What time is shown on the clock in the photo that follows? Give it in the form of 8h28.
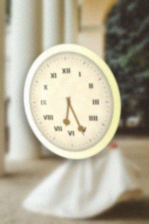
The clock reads 6h26
